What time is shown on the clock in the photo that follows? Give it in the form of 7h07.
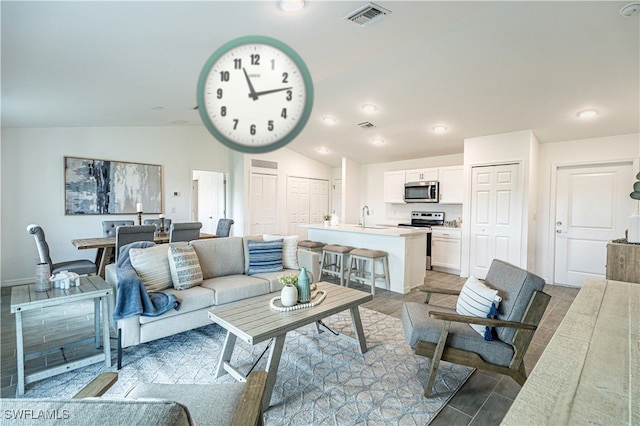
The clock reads 11h13
